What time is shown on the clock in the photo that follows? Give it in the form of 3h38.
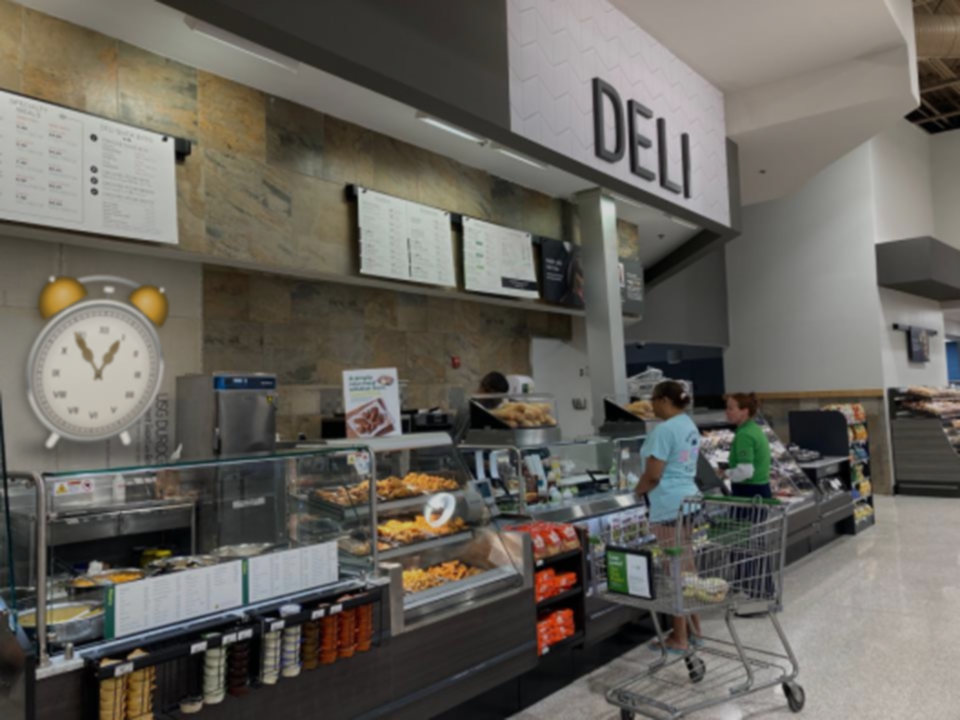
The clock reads 12h54
